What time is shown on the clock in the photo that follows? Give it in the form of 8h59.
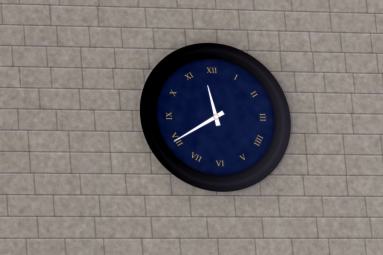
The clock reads 11h40
